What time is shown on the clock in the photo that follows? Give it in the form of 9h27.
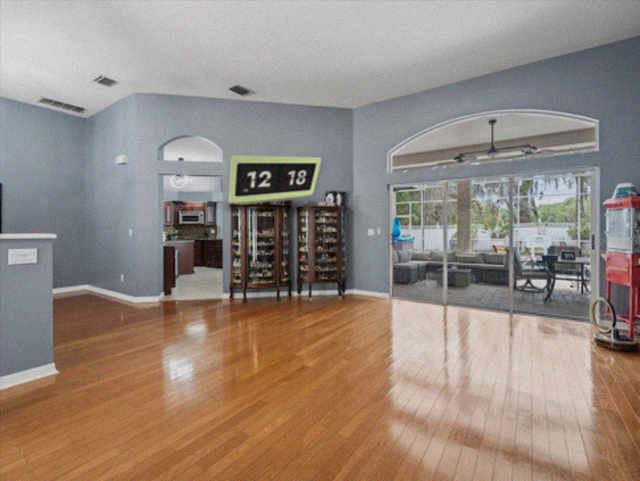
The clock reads 12h18
